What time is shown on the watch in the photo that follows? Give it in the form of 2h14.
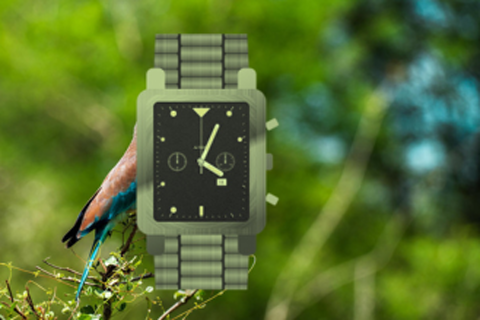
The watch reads 4h04
